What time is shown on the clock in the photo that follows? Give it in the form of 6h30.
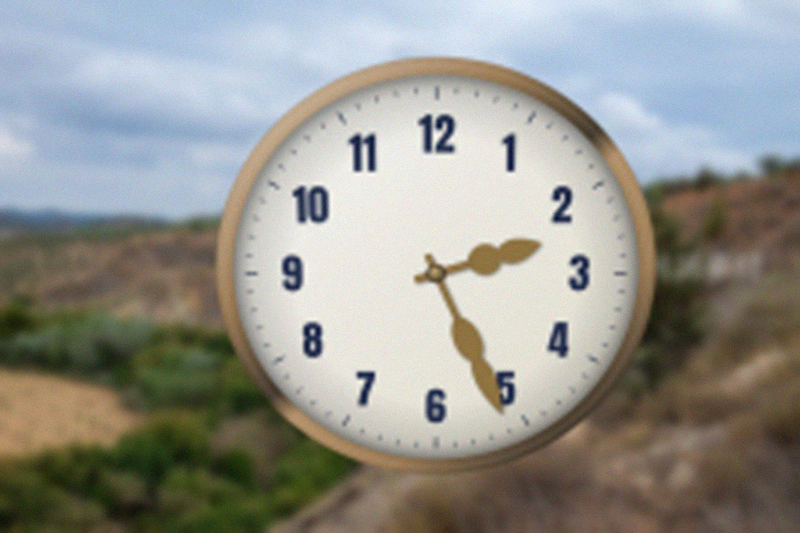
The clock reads 2h26
